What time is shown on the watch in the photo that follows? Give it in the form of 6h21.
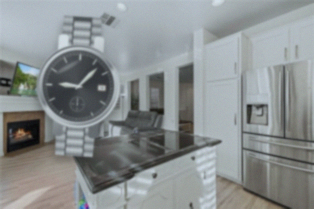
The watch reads 9h07
